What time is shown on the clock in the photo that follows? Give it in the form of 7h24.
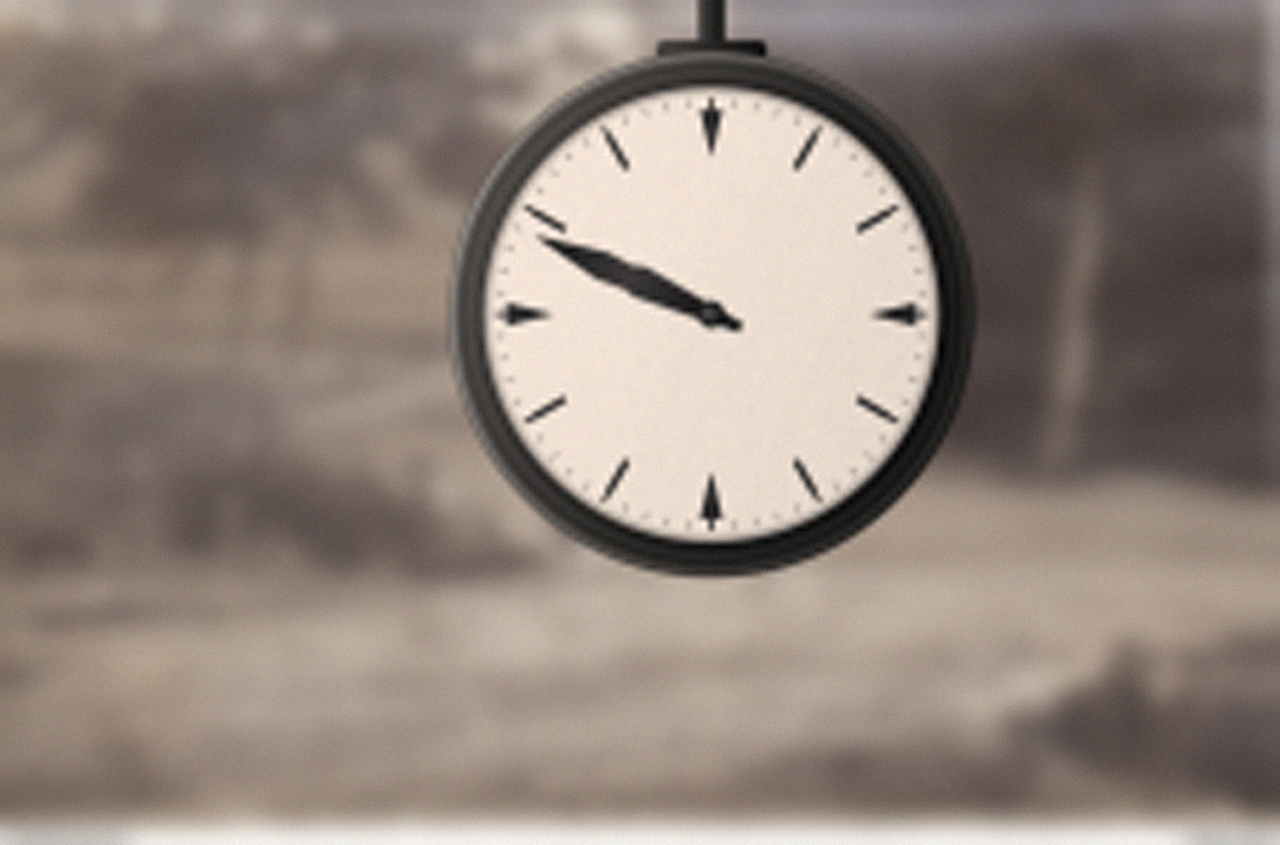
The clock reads 9h49
